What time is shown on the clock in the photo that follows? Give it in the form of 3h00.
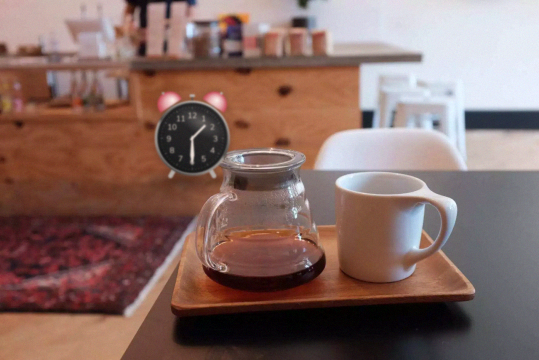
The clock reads 1h30
